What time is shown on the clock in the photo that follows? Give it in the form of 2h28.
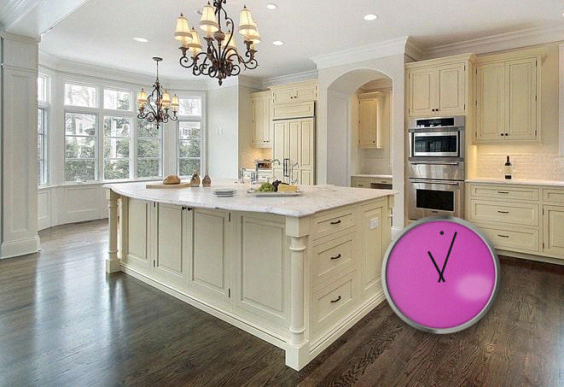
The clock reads 11h03
